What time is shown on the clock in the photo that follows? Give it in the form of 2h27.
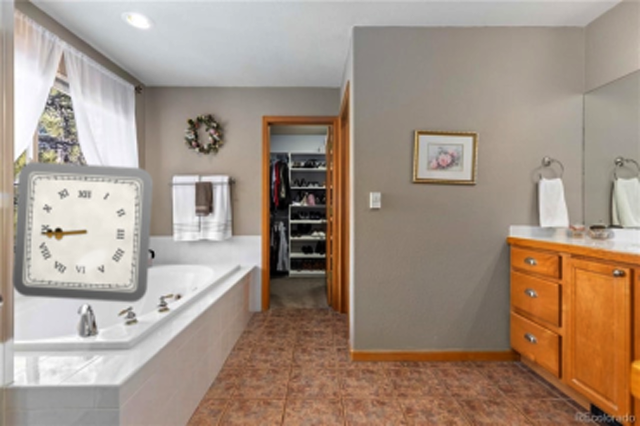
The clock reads 8h44
